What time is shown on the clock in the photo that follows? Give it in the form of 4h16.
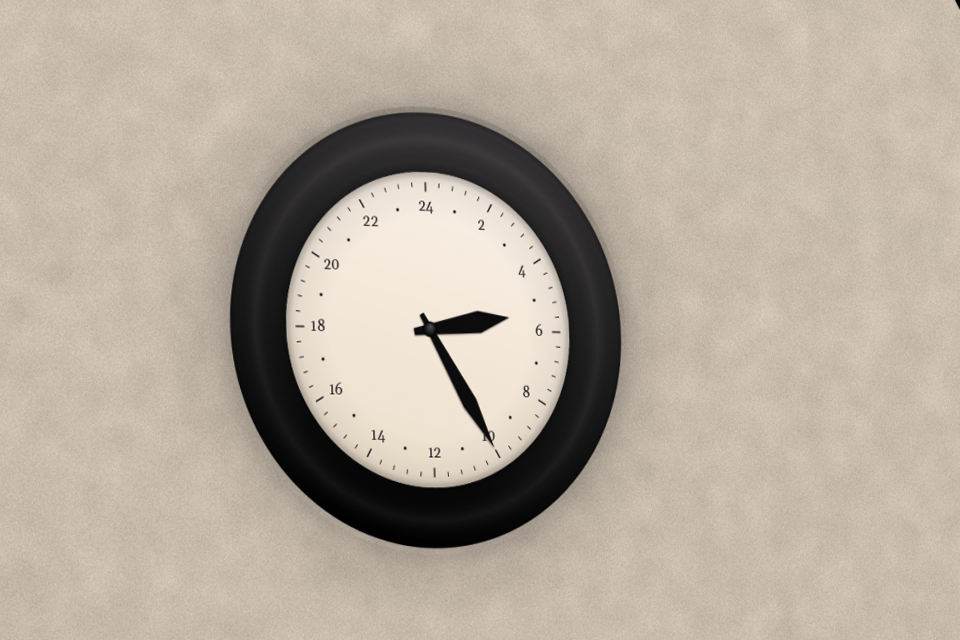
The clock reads 5h25
